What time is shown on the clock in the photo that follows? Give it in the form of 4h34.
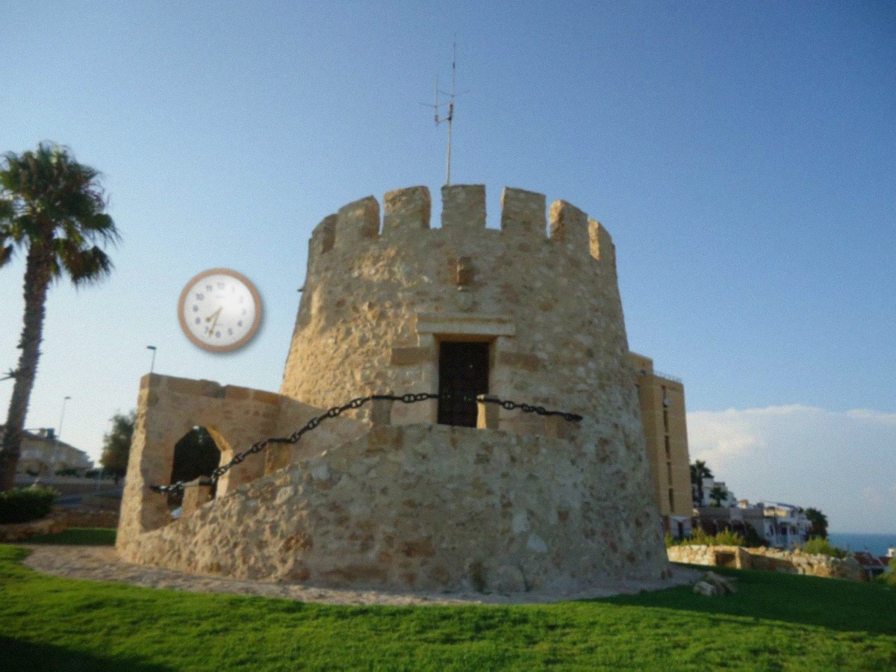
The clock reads 7h33
